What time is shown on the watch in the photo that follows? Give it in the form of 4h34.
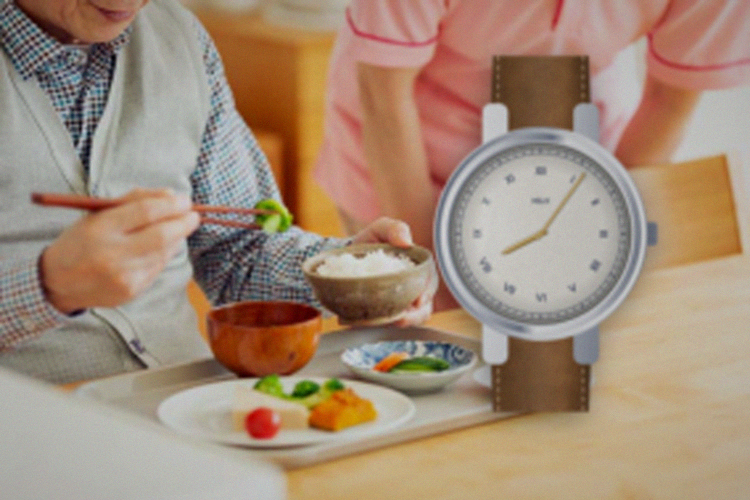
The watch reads 8h06
